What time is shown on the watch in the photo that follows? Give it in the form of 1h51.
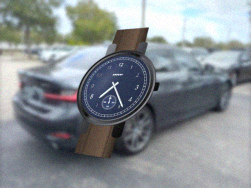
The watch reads 7h24
